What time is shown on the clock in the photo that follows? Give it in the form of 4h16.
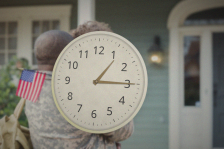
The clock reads 1h15
